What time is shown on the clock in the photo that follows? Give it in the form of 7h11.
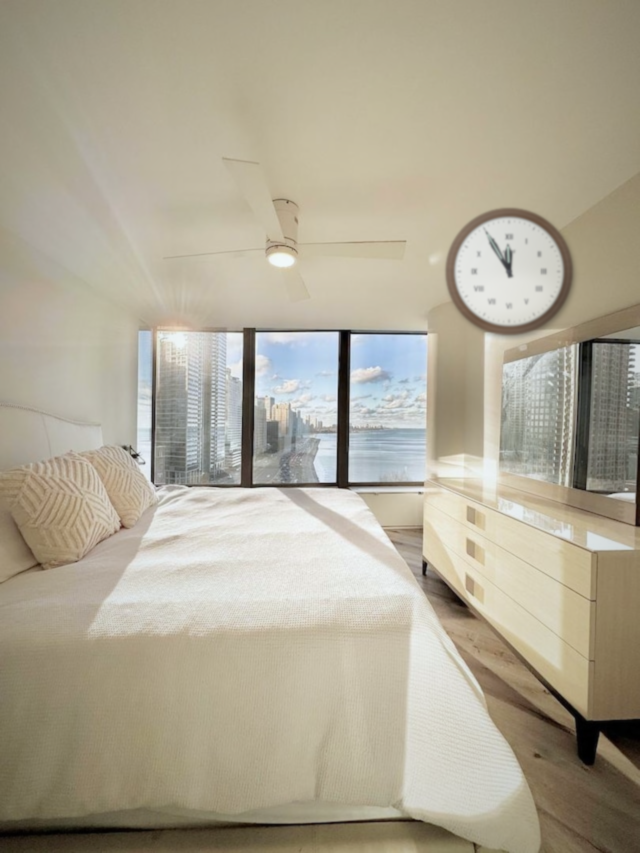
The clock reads 11h55
